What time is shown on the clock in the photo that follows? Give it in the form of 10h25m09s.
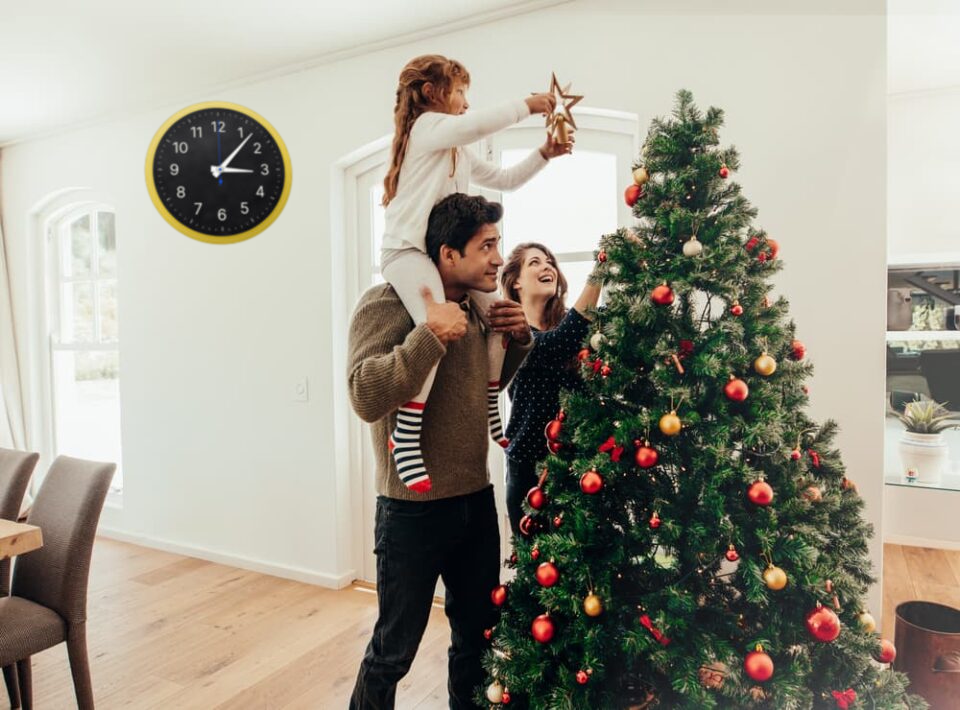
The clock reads 3h07m00s
